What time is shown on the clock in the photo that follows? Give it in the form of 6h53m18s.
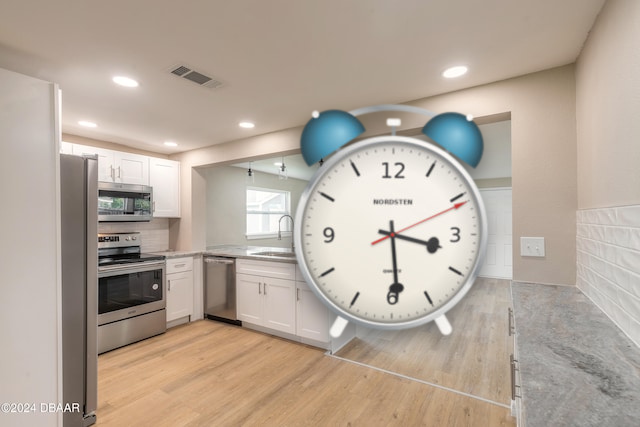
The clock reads 3h29m11s
